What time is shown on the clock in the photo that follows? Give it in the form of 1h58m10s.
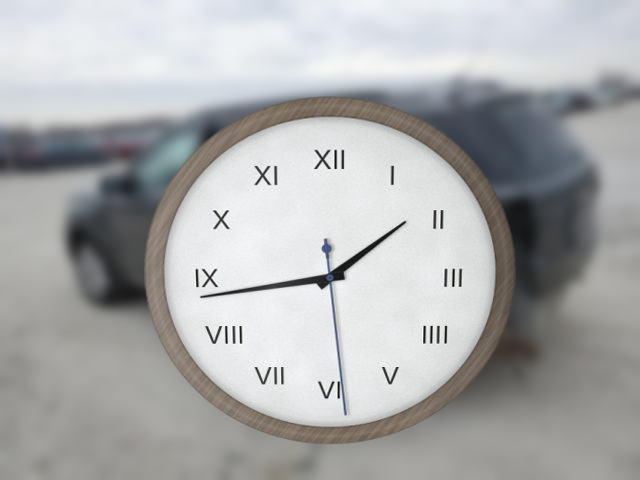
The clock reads 1h43m29s
